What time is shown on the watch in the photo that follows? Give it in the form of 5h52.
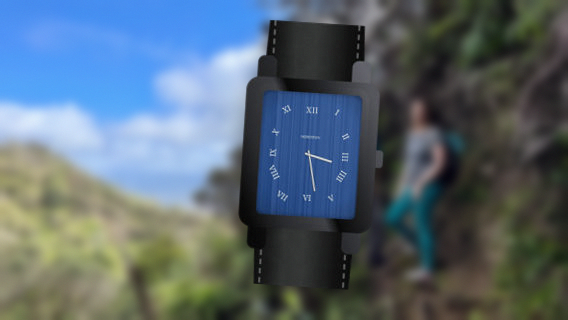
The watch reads 3h28
